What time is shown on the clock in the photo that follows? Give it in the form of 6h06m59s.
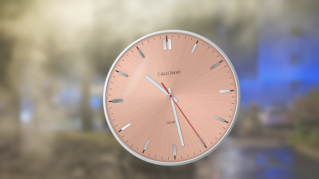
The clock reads 10h28m25s
